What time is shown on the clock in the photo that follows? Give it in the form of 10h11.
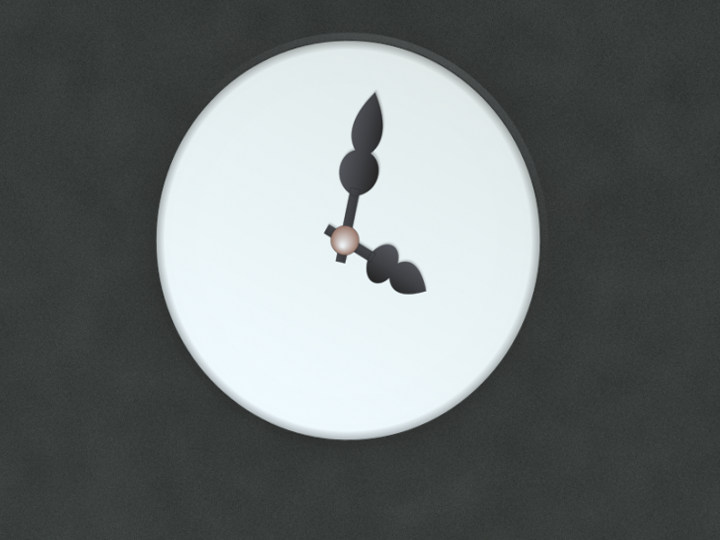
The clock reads 4h02
